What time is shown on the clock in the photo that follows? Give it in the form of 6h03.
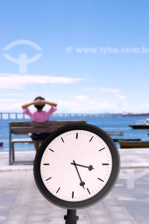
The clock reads 3h26
